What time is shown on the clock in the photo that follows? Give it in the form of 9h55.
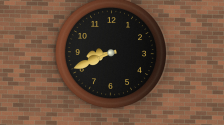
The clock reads 8h41
